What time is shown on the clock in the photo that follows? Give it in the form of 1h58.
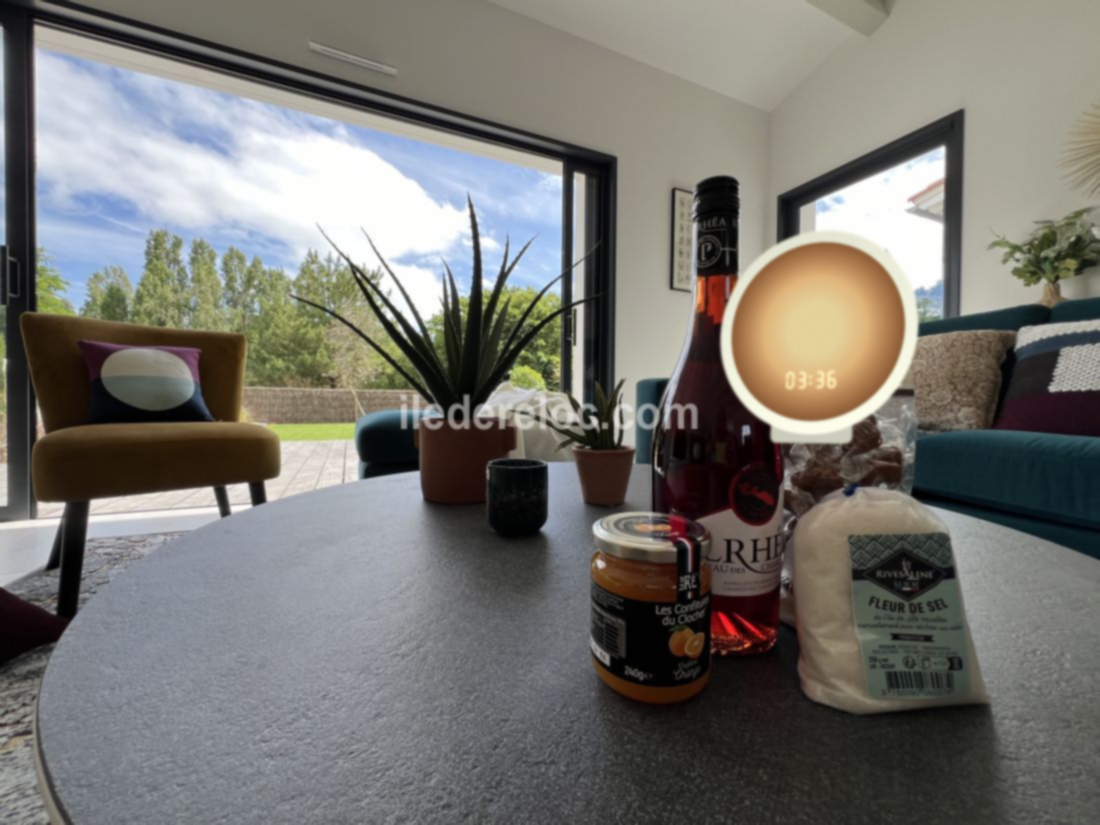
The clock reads 3h36
